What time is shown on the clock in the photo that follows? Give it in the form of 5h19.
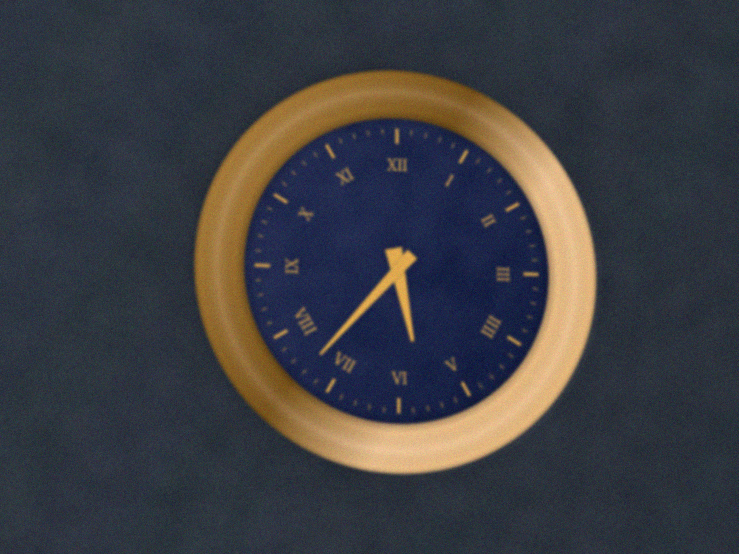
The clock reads 5h37
